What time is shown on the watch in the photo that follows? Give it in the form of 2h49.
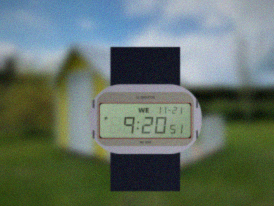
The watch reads 9h20
